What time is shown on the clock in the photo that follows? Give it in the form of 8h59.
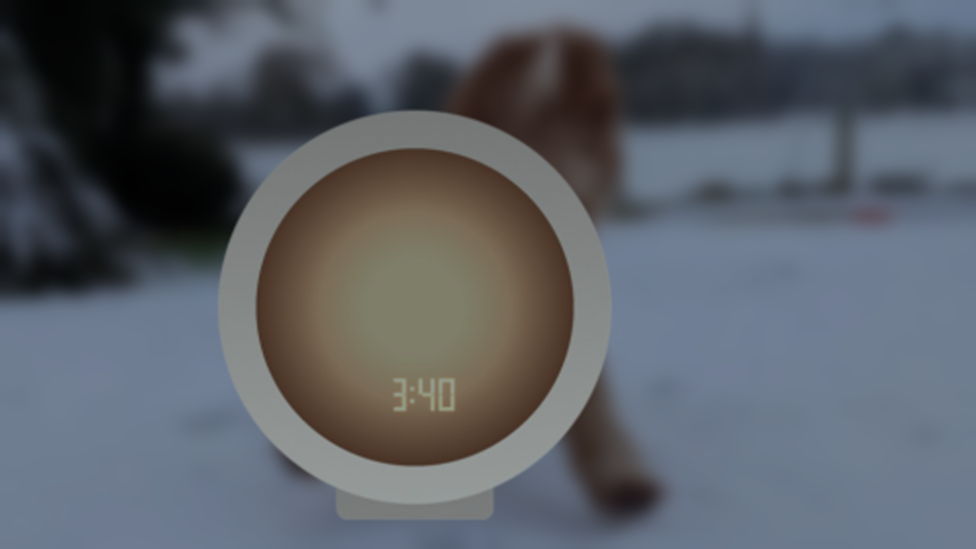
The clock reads 3h40
